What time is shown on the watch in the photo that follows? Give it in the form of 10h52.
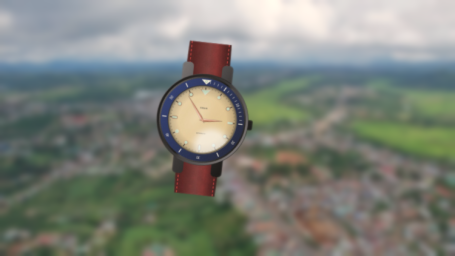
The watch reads 2h54
